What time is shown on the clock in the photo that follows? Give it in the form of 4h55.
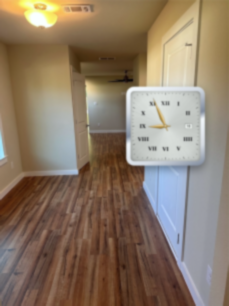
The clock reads 8h56
